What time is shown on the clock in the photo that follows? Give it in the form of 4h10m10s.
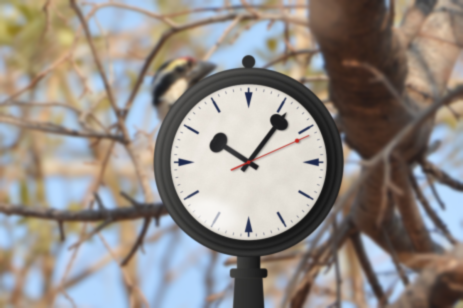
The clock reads 10h06m11s
